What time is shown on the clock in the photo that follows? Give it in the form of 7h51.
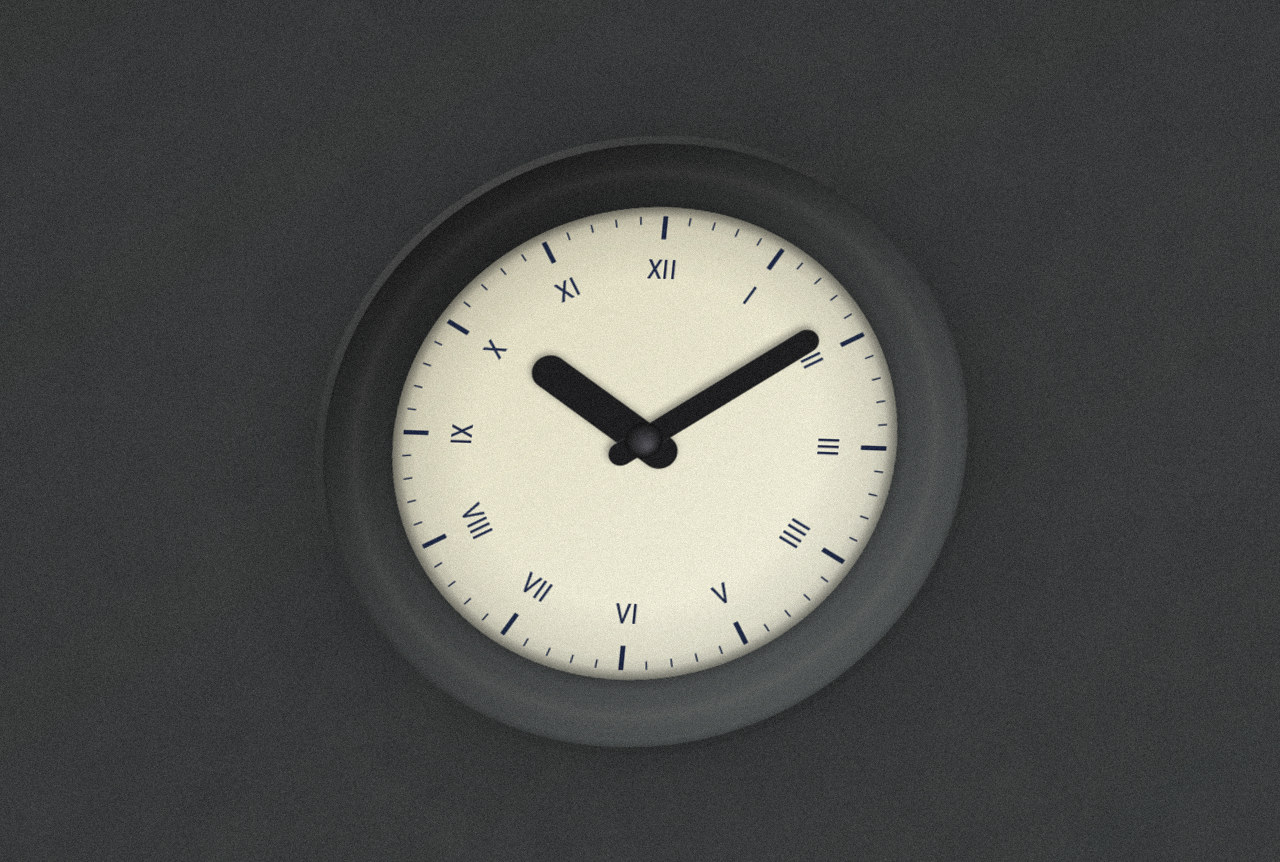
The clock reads 10h09
